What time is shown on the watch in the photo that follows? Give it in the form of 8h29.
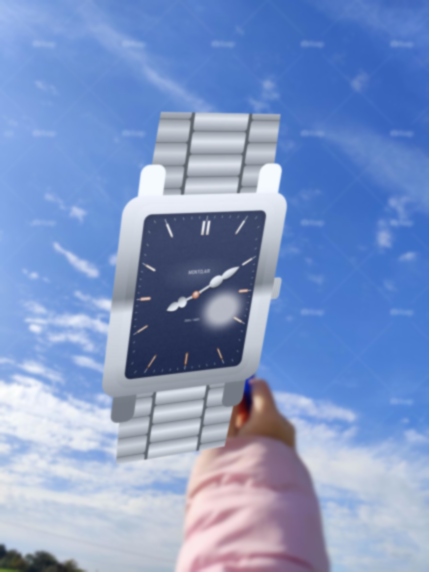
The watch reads 8h10
